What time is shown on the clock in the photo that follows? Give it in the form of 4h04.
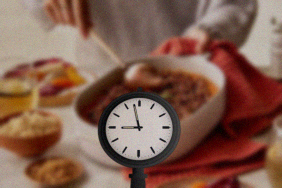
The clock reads 8h58
